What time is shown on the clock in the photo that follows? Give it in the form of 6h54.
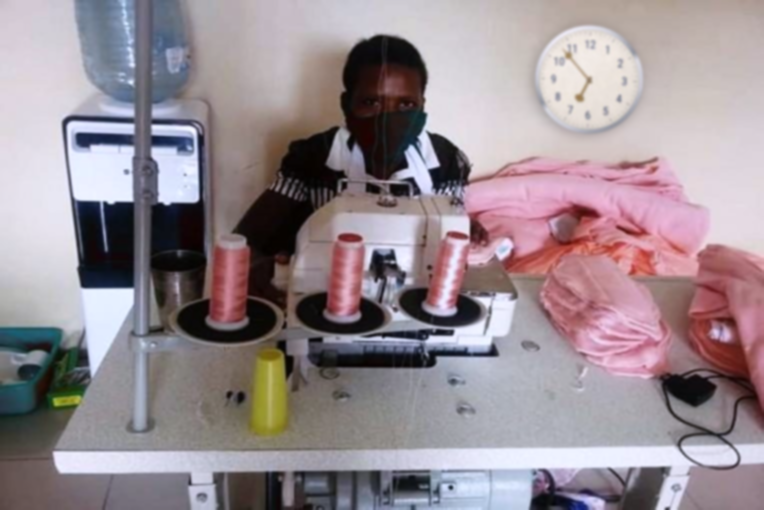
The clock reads 6h53
